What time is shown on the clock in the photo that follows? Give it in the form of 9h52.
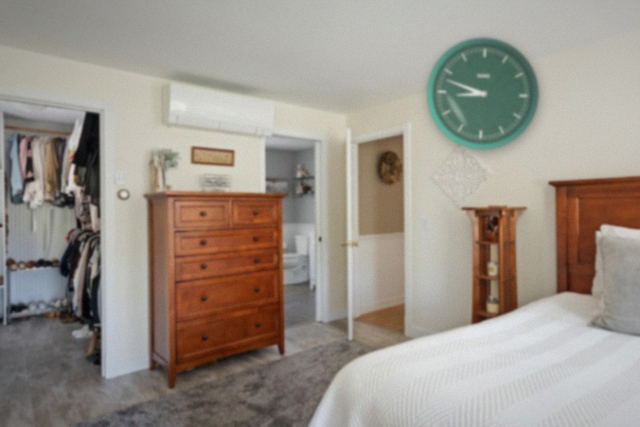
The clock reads 8h48
